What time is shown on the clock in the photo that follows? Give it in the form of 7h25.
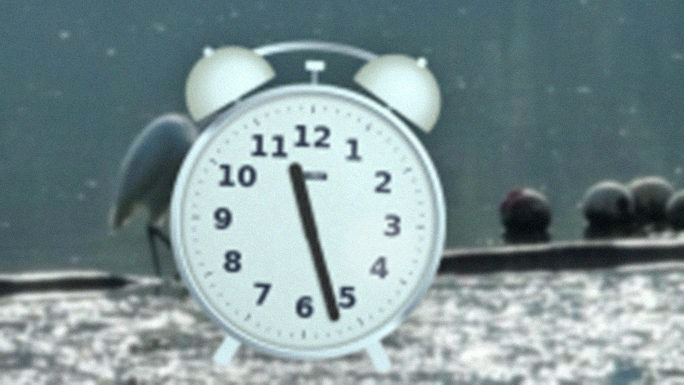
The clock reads 11h27
